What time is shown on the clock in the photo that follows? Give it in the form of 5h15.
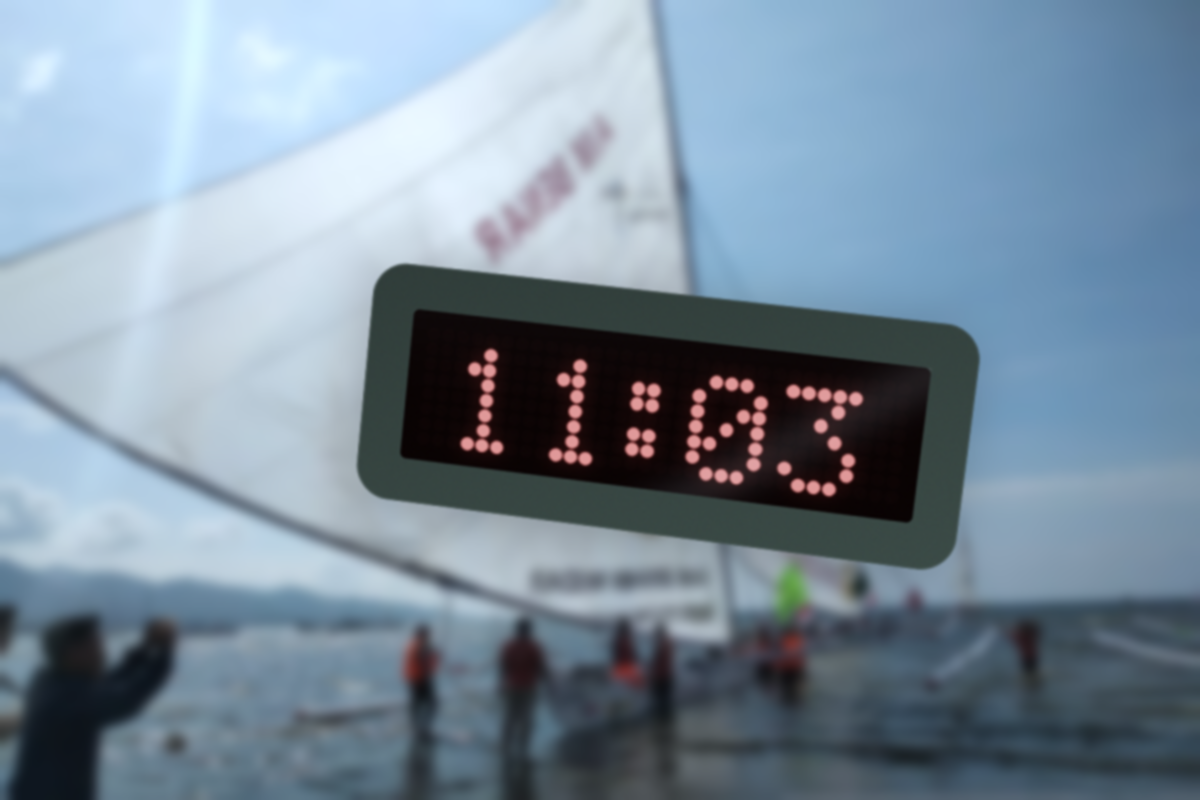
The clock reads 11h03
